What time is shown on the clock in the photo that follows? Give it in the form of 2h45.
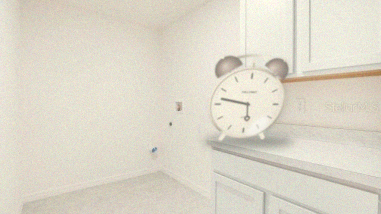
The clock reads 5h47
